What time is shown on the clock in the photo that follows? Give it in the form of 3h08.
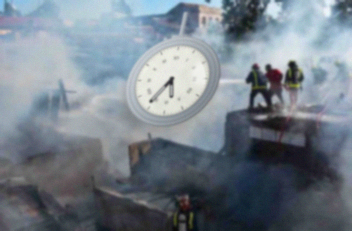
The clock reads 5h36
